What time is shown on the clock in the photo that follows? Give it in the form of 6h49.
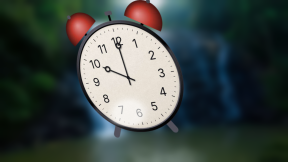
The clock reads 10h00
